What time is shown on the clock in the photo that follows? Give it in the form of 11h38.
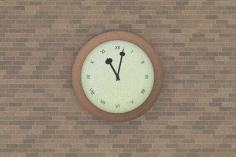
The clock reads 11h02
